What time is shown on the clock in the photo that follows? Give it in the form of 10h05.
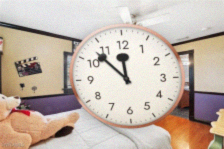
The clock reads 11h53
